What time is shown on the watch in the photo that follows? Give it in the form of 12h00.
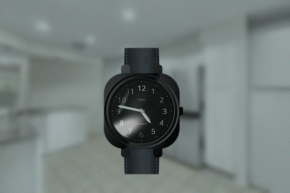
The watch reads 4h47
